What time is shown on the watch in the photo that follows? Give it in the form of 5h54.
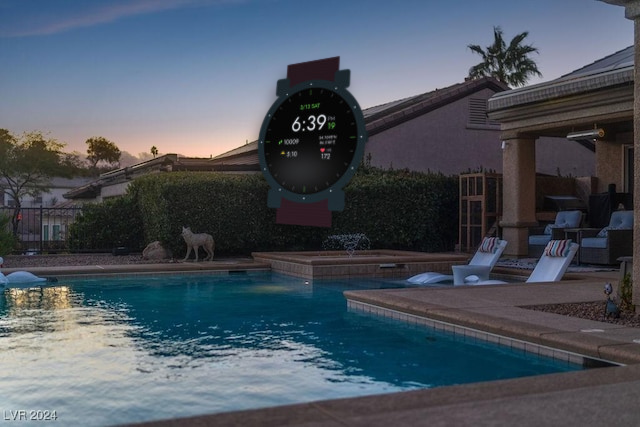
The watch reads 6h39
